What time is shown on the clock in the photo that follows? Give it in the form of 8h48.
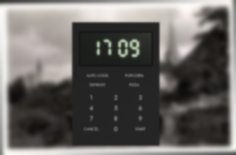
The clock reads 17h09
